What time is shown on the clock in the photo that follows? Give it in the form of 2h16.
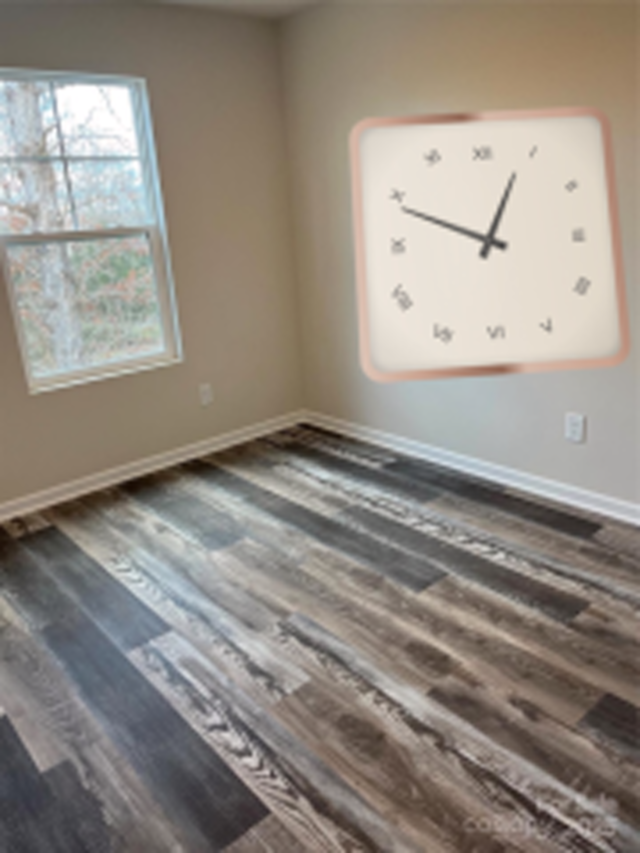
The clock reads 12h49
